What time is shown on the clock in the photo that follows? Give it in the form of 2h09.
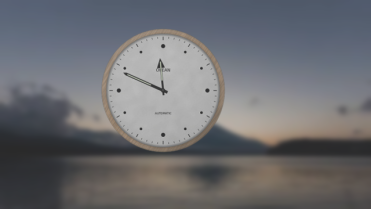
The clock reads 11h49
